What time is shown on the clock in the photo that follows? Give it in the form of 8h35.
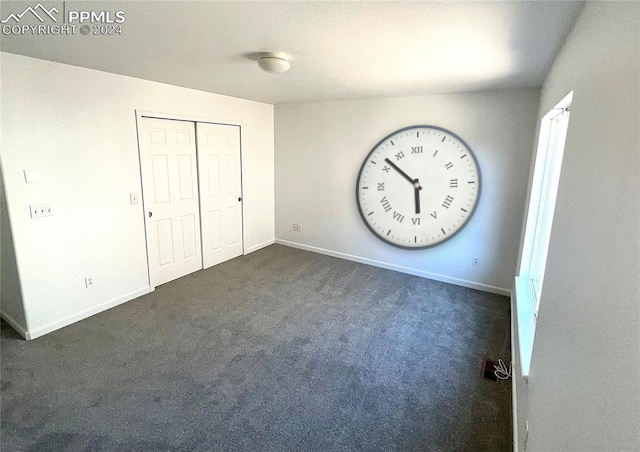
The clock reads 5h52
